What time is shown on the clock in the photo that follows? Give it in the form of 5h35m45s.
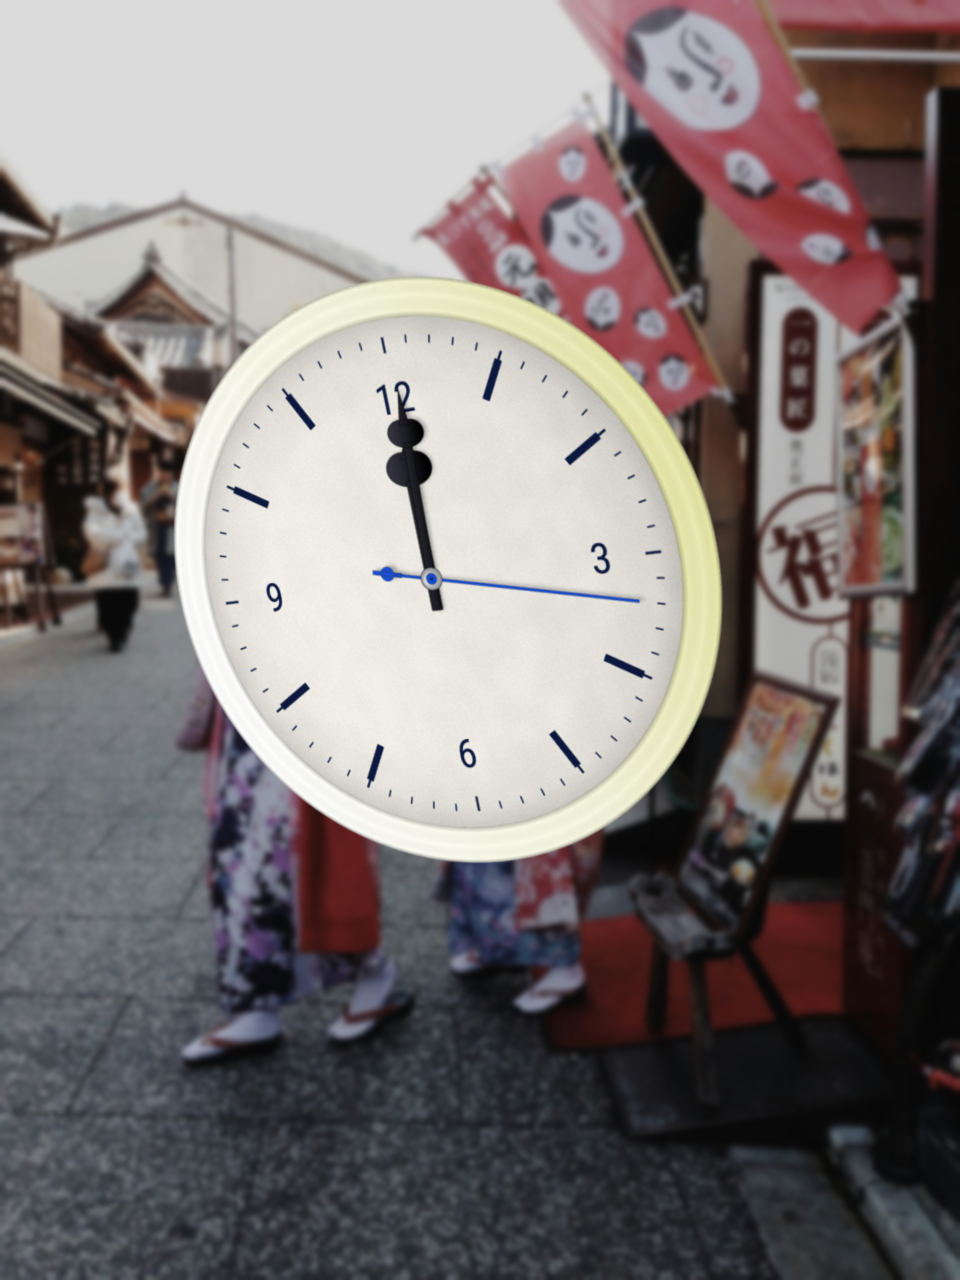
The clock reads 12h00m17s
